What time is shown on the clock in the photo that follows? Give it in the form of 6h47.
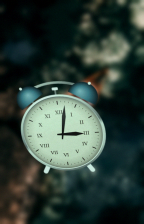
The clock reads 3h02
